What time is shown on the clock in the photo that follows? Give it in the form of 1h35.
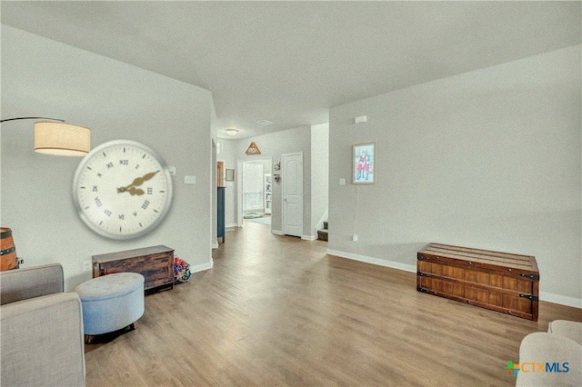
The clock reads 3h10
